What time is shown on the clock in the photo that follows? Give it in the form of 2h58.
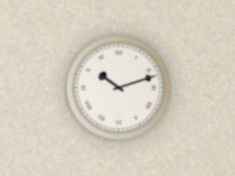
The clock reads 10h12
